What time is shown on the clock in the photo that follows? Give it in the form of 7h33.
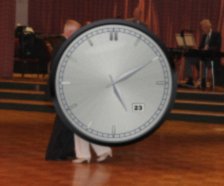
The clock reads 5h10
